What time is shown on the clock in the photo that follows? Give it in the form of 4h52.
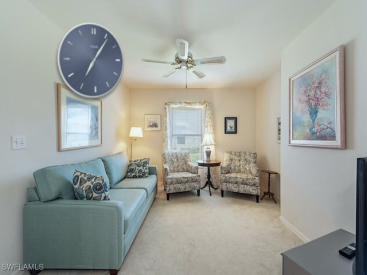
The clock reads 7h06
